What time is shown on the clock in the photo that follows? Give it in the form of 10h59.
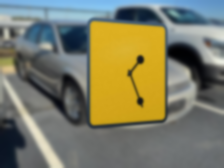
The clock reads 1h26
